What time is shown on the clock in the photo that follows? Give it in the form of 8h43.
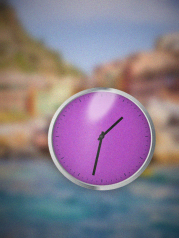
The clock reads 1h32
